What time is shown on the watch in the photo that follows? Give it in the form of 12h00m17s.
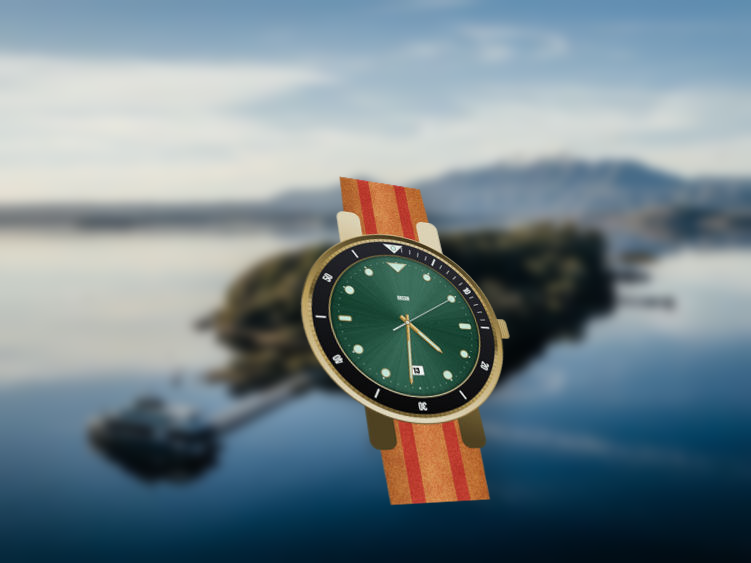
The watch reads 4h31m10s
